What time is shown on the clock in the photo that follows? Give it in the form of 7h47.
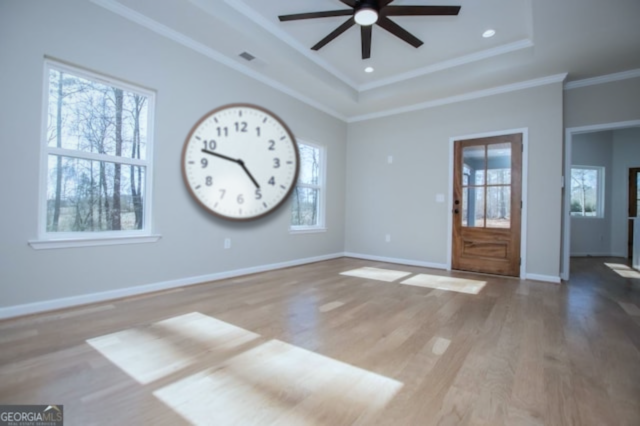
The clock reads 4h48
